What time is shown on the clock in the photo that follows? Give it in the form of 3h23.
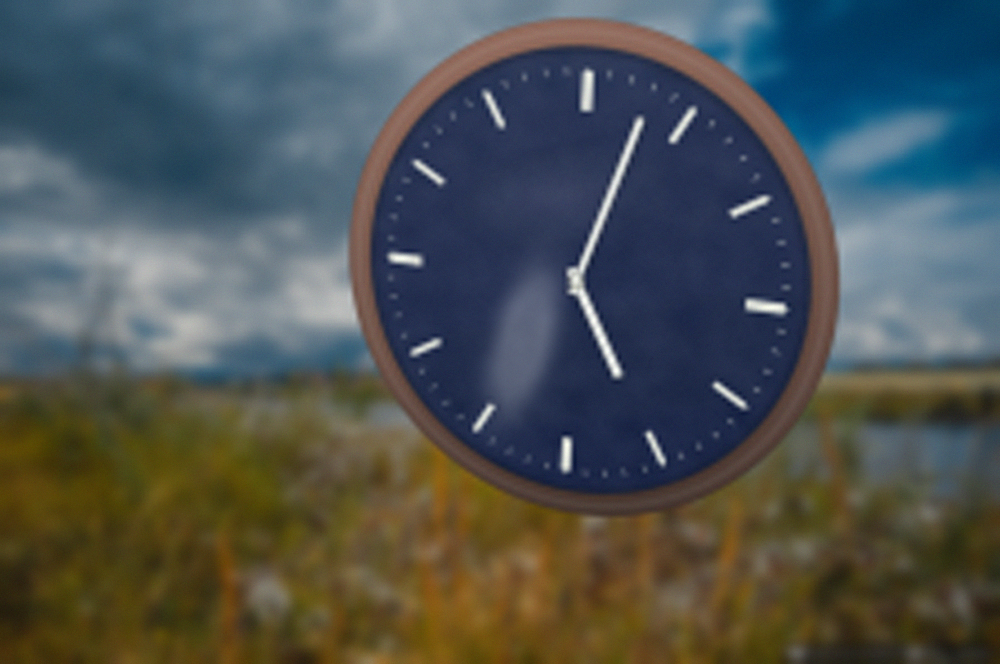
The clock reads 5h03
